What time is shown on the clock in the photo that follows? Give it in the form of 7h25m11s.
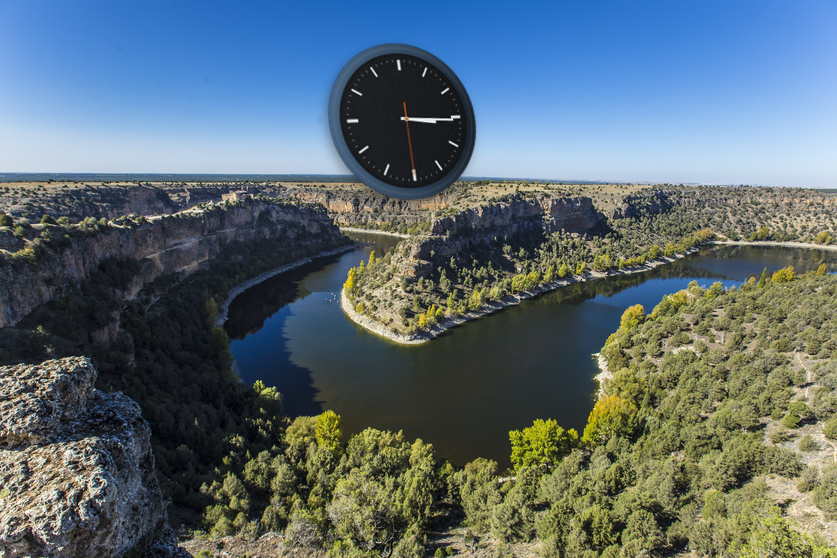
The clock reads 3h15m30s
